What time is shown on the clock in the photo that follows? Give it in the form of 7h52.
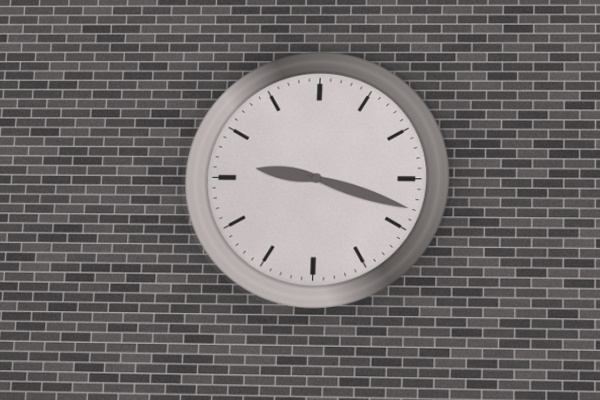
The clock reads 9h18
